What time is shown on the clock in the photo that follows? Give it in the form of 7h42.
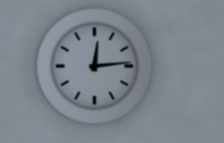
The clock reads 12h14
